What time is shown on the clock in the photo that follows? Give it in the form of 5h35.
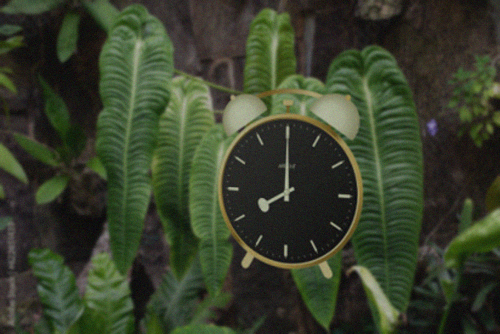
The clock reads 8h00
